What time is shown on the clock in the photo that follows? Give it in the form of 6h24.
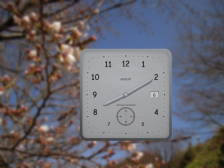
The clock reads 8h10
